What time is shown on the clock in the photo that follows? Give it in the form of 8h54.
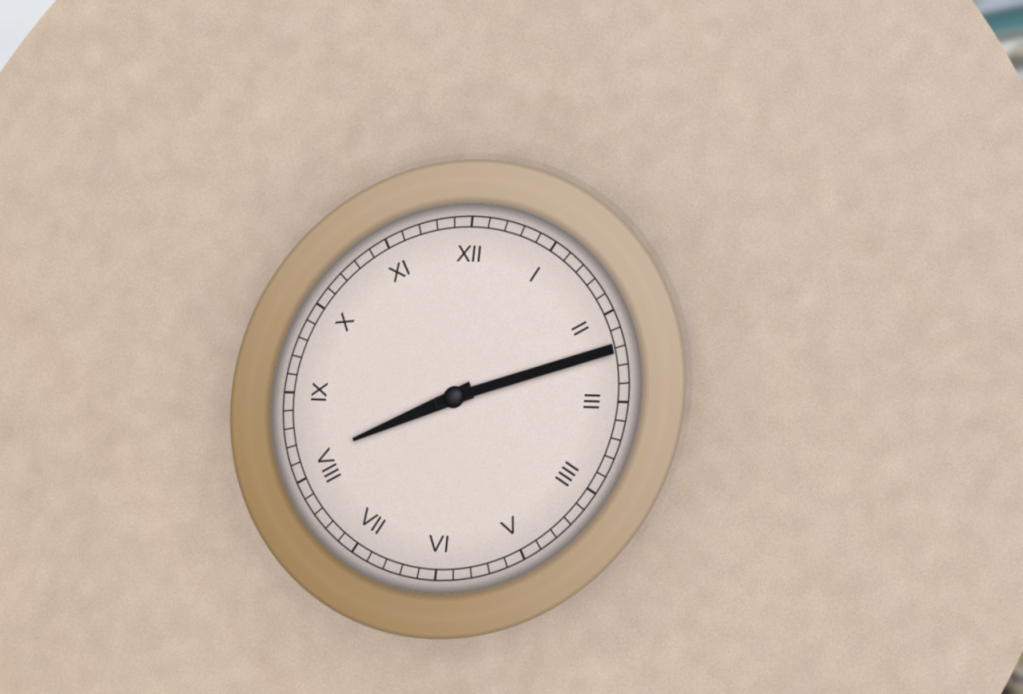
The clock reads 8h12
